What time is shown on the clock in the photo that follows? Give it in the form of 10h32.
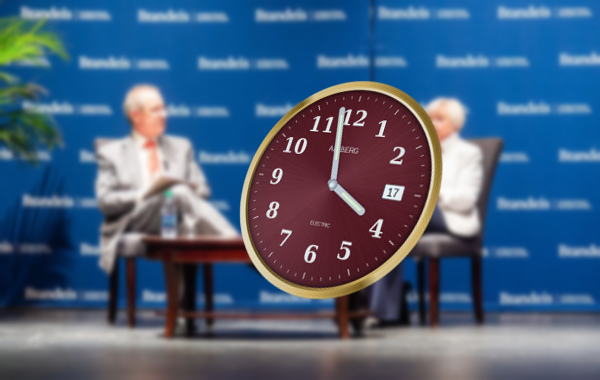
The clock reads 3h58
